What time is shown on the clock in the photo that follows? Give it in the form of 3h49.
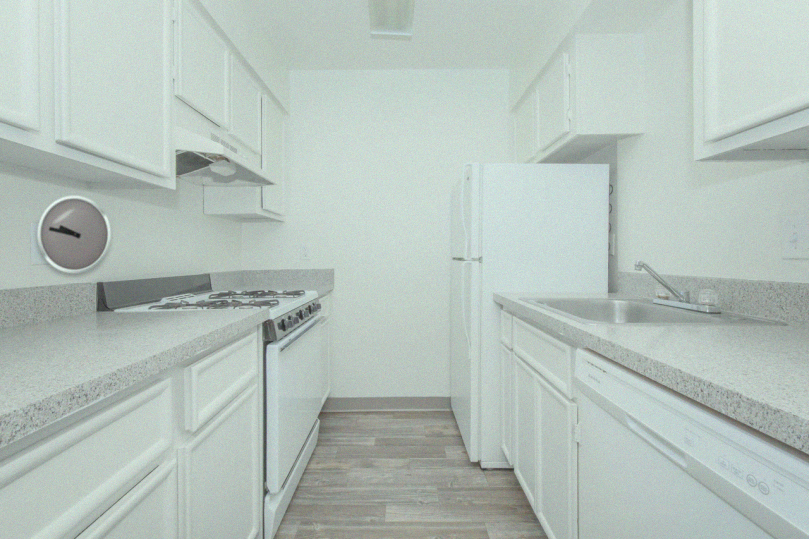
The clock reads 9h47
